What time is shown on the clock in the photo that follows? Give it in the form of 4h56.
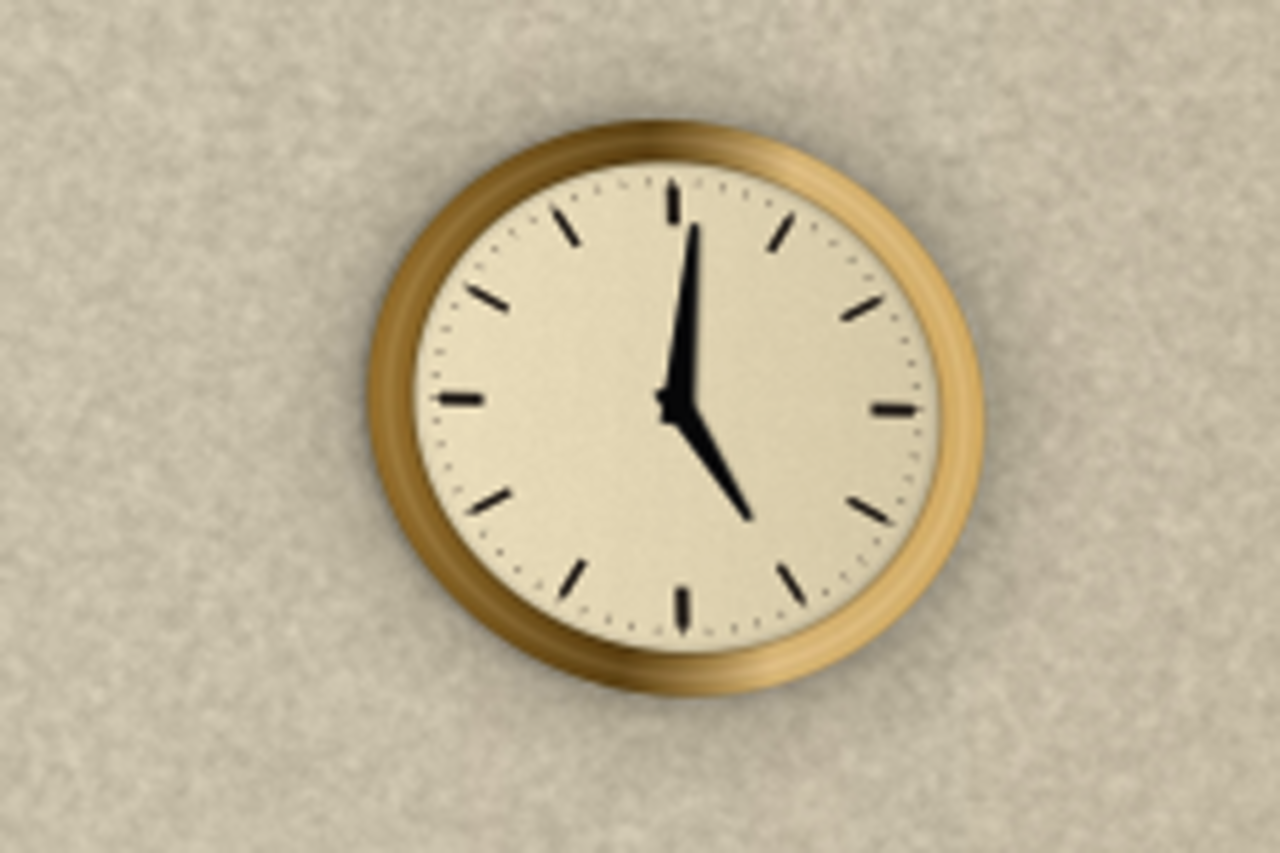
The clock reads 5h01
